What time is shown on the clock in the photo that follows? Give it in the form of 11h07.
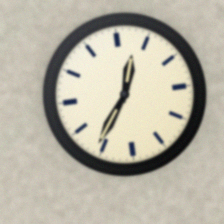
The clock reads 12h36
